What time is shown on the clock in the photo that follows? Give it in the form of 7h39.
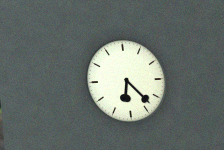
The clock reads 6h23
